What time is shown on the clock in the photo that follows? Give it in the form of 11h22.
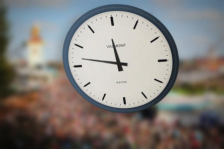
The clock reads 11h47
